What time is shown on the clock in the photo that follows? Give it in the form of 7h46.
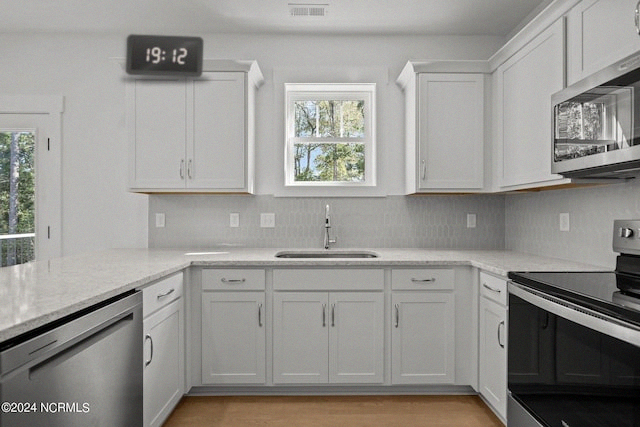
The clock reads 19h12
